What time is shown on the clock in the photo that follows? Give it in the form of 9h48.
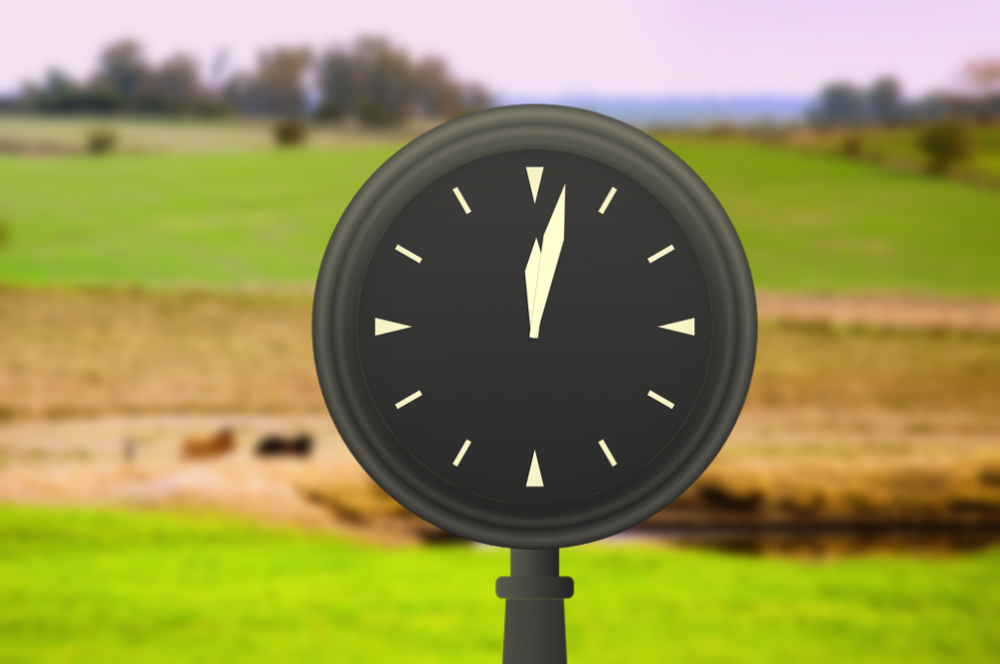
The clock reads 12h02
